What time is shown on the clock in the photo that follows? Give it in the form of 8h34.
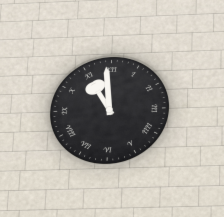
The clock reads 10h59
